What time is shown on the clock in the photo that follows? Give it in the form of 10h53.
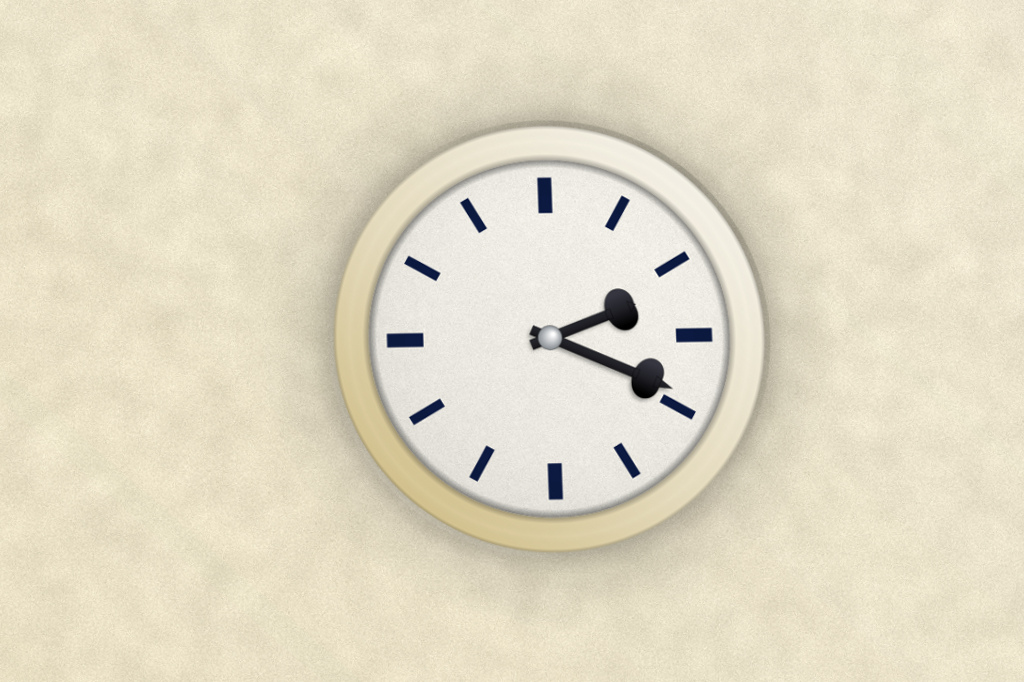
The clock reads 2h19
